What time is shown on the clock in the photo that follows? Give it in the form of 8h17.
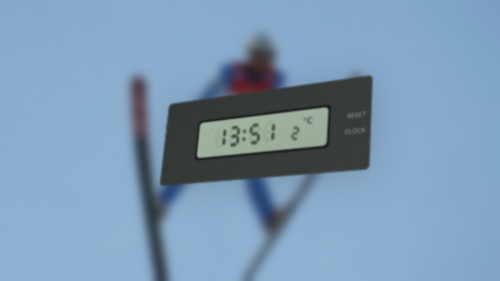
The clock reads 13h51
